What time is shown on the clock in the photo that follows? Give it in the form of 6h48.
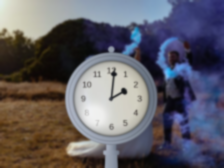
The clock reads 2h01
